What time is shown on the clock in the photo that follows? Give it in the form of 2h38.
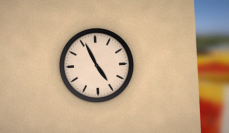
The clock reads 4h56
